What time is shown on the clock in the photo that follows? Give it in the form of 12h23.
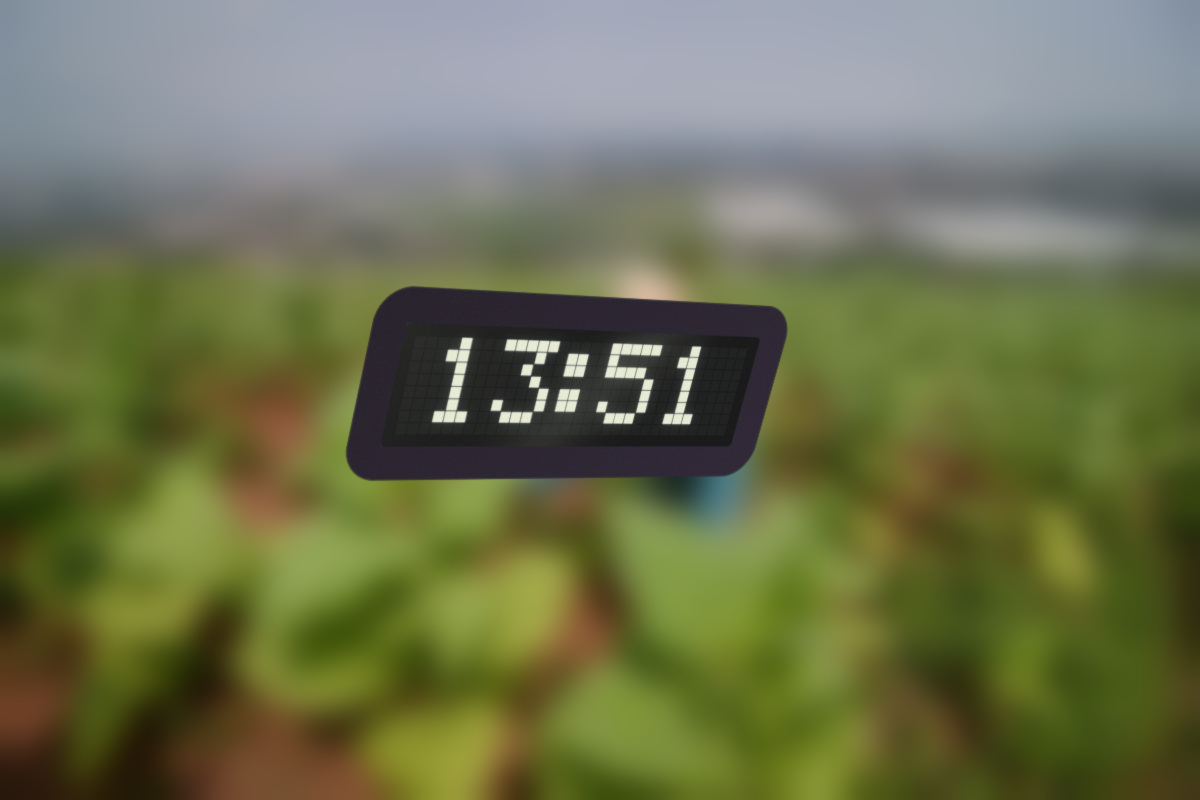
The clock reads 13h51
